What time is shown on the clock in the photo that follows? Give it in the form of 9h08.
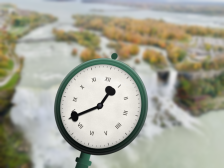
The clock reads 12h39
